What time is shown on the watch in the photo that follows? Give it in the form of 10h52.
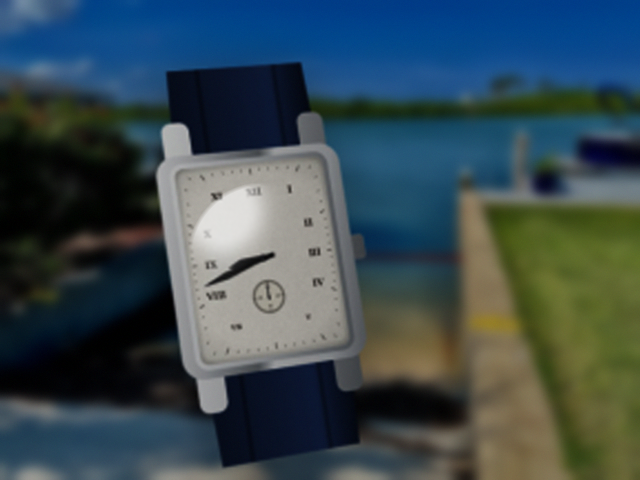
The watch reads 8h42
